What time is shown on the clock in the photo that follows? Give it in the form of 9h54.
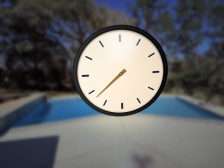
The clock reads 7h38
